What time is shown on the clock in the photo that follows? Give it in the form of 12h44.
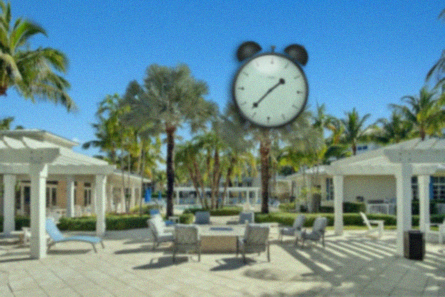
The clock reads 1h37
